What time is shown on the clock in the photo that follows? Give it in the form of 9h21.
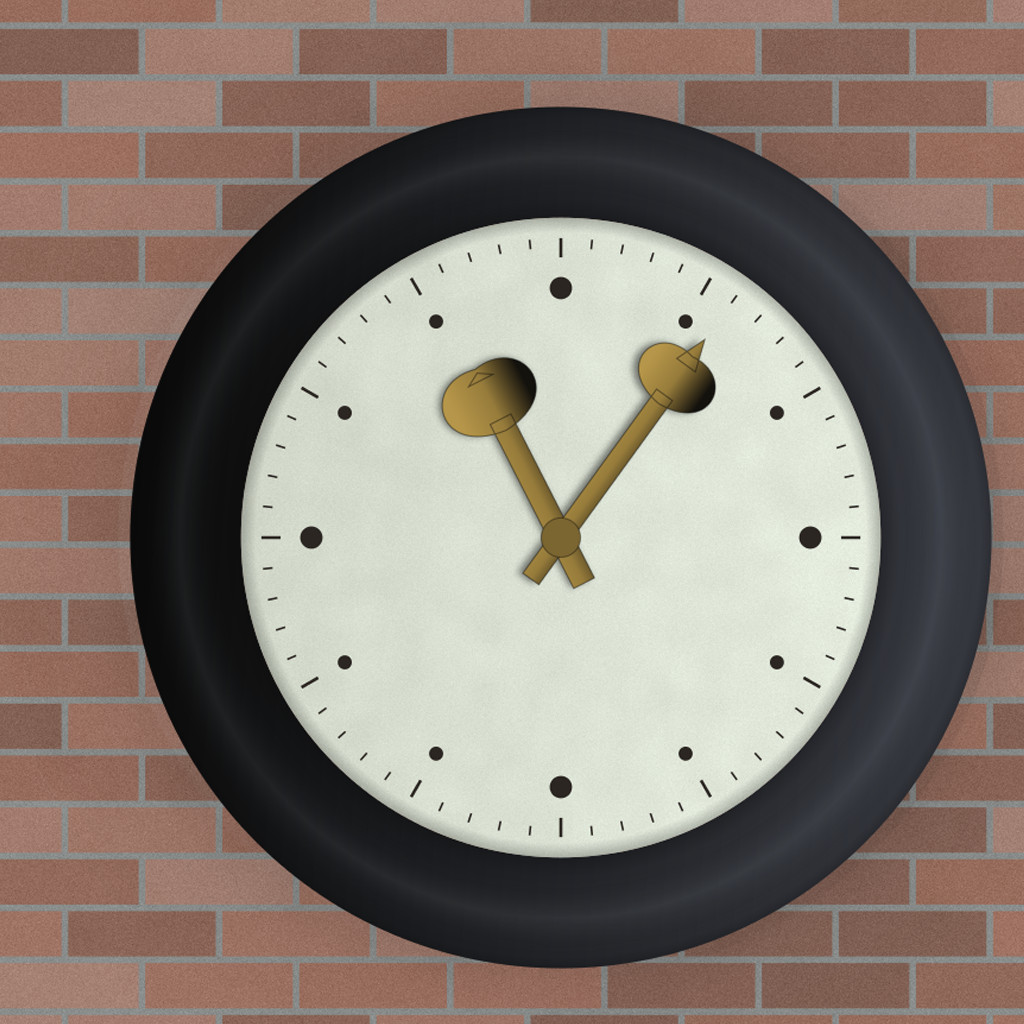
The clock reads 11h06
